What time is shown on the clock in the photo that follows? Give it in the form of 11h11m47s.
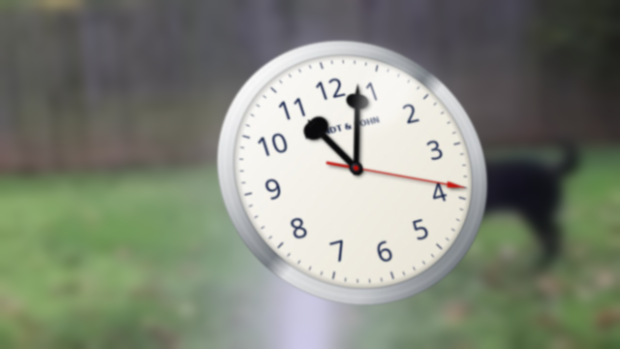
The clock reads 11h03m19s
